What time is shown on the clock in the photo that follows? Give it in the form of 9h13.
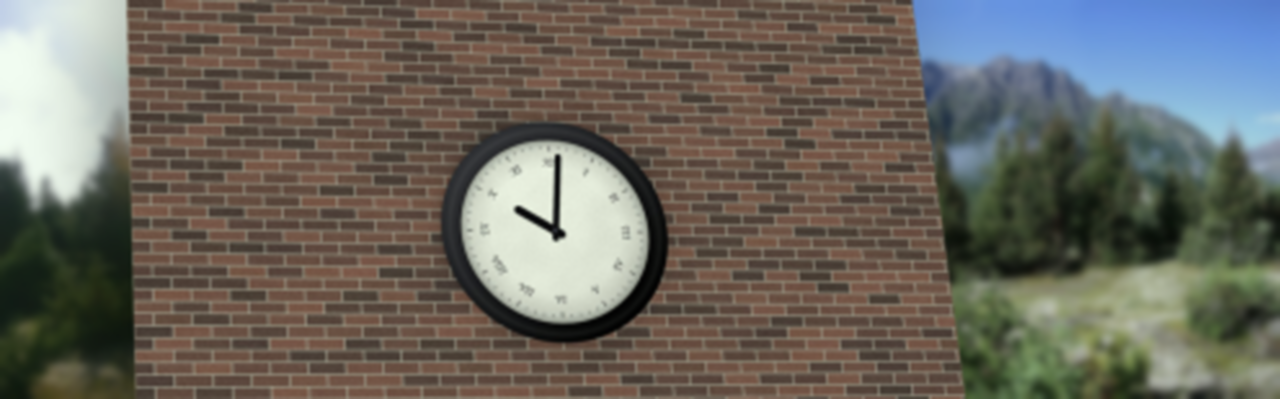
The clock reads 10h01
